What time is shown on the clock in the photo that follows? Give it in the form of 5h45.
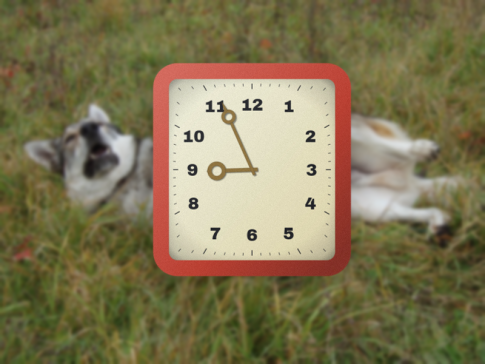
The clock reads 8h56
